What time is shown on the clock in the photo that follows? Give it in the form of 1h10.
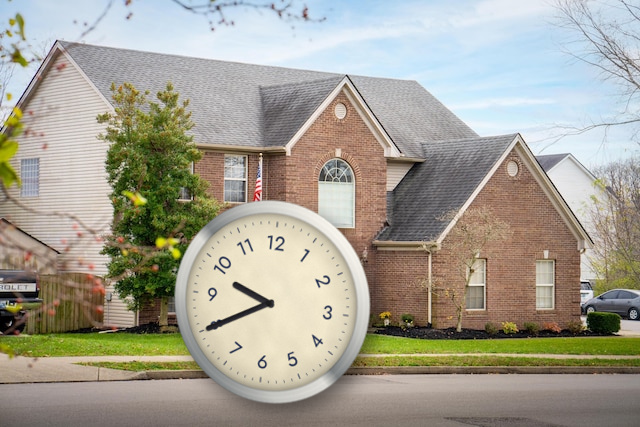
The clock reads 9h40
